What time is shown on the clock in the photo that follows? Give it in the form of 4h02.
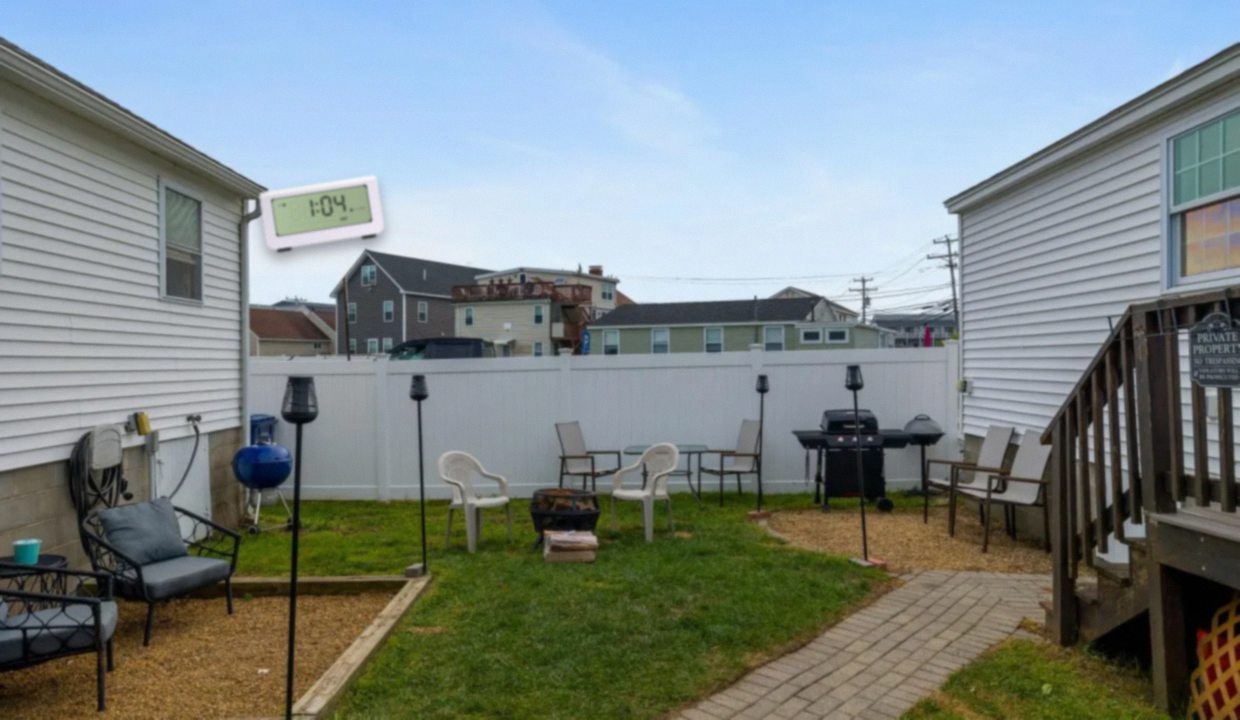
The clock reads 1h04
